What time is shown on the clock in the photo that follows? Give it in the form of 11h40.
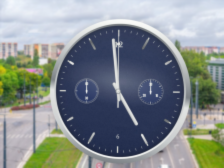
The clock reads 4h59
